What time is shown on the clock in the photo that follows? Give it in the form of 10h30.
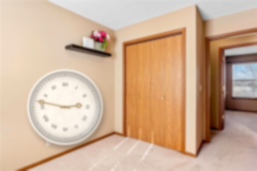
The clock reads 2h47
